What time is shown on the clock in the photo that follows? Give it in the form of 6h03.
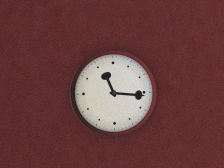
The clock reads 11h16
